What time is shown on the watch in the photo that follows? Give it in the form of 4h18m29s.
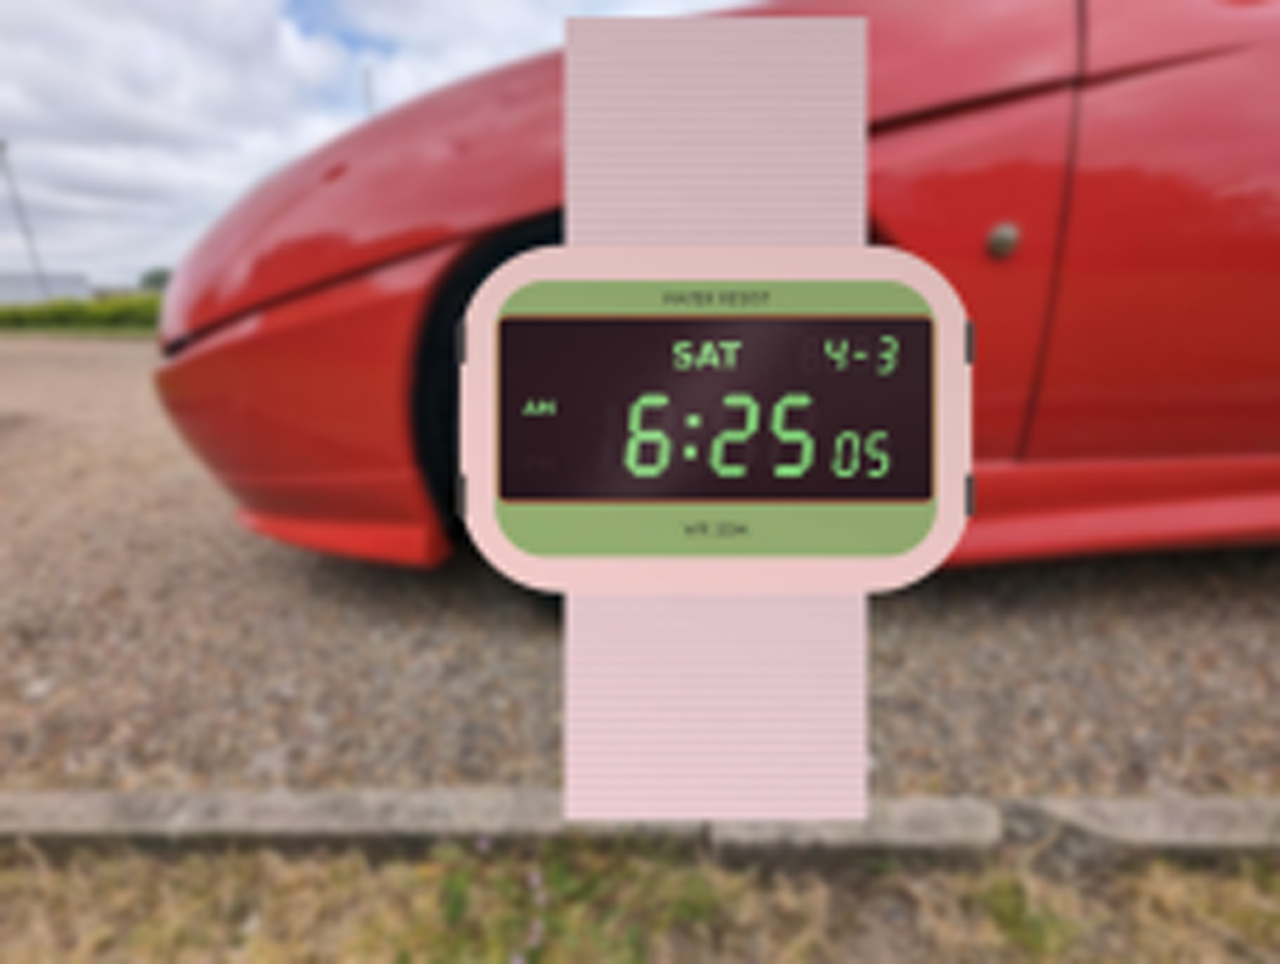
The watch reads 6h25m05s
